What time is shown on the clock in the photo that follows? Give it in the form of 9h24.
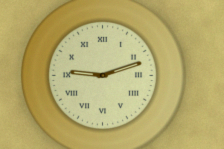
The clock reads 9h12
